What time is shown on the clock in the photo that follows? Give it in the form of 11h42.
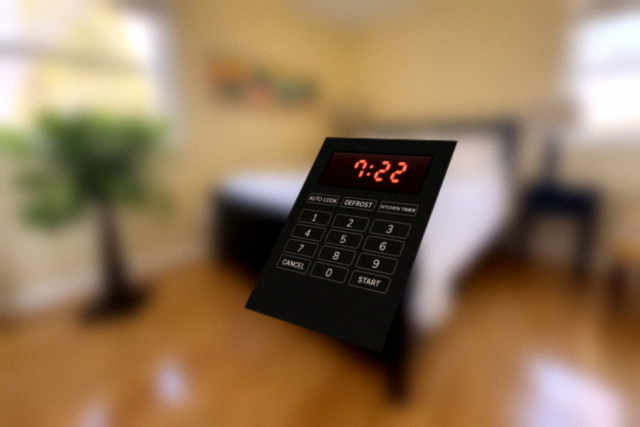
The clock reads 7h22
